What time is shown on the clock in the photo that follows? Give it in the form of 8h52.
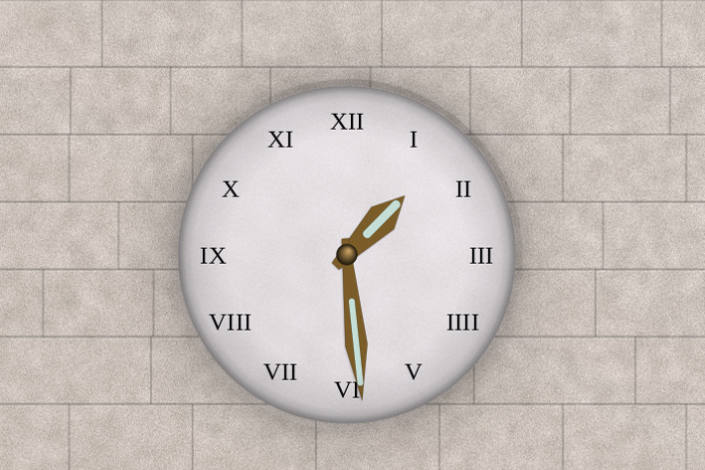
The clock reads 1h29
